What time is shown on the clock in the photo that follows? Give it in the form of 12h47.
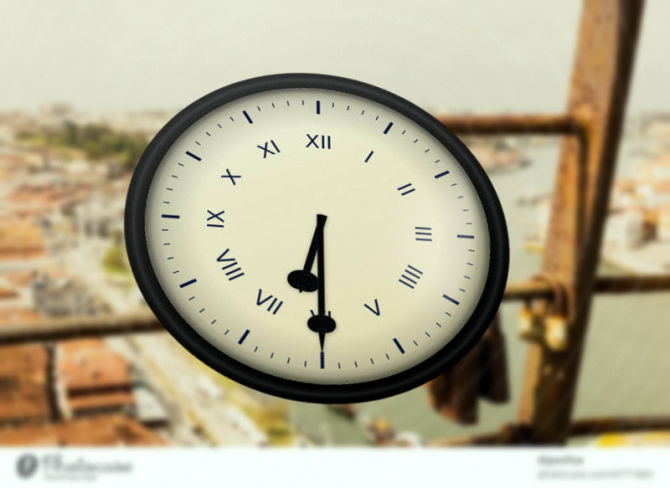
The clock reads 6h30
